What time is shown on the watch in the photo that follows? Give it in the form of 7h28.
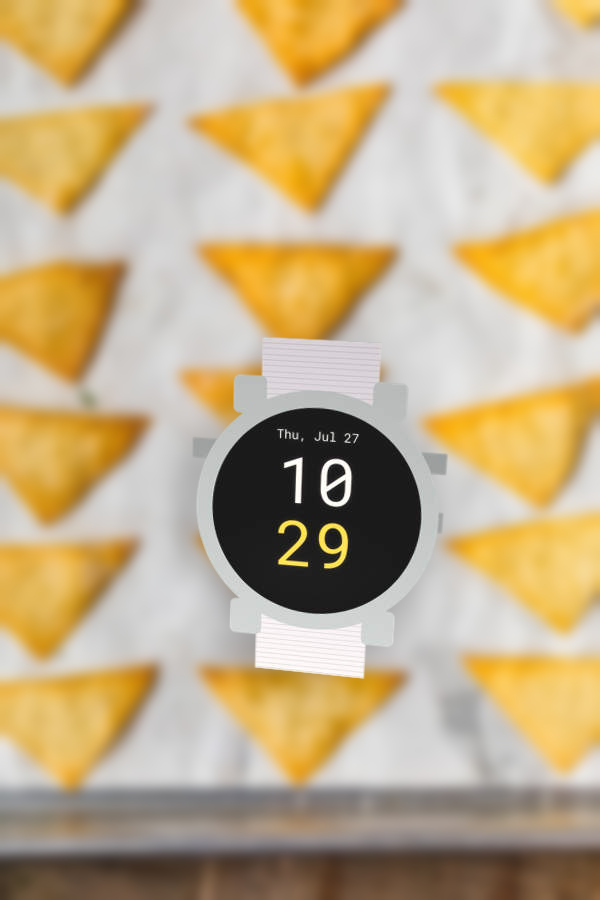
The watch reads 10h29
